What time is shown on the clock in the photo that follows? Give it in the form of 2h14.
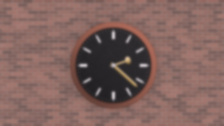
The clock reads 2h22
